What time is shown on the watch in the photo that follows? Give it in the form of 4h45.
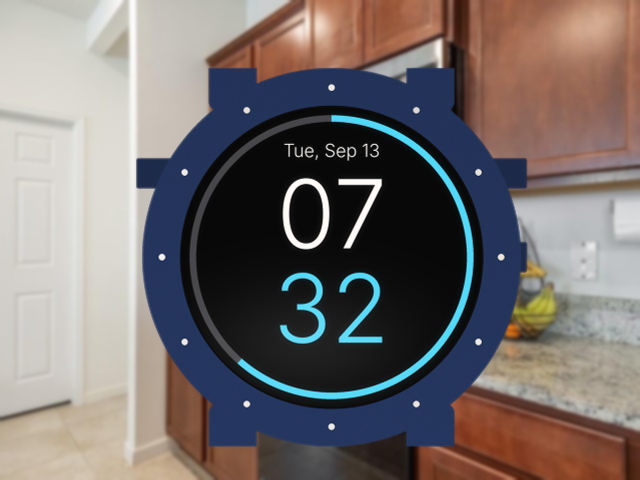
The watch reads 7h32
